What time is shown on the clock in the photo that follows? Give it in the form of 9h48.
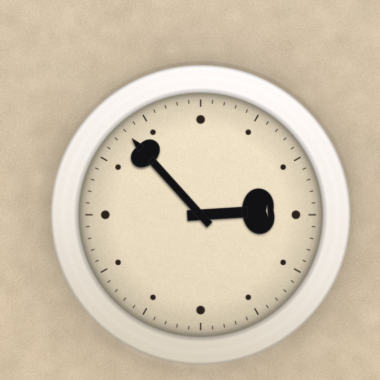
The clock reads 2h53
